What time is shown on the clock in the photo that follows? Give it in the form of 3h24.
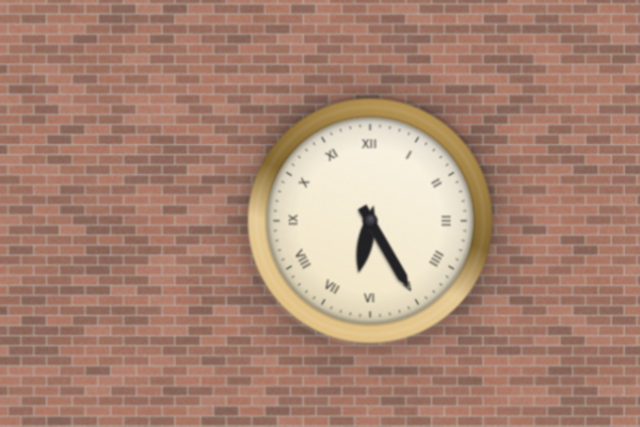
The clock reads 6h25
